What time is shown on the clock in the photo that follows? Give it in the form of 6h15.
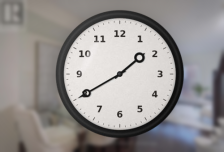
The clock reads 1h40
